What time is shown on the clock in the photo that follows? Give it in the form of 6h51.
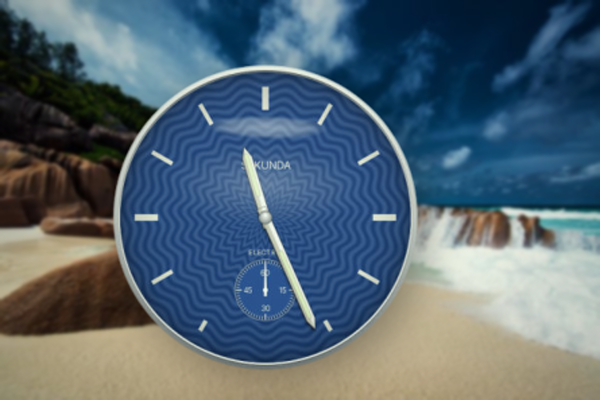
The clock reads 11h26
